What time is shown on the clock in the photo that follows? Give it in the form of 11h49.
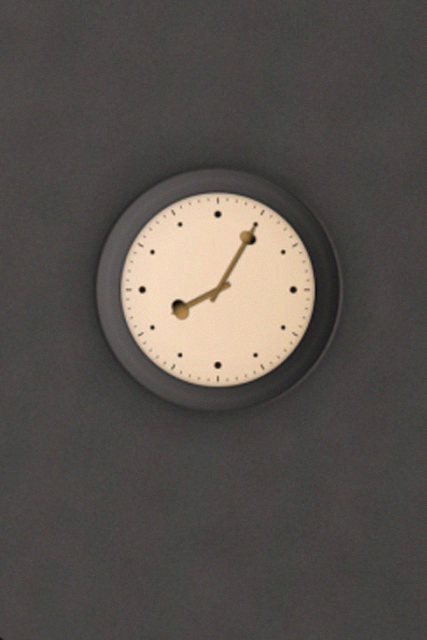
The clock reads 8h05
